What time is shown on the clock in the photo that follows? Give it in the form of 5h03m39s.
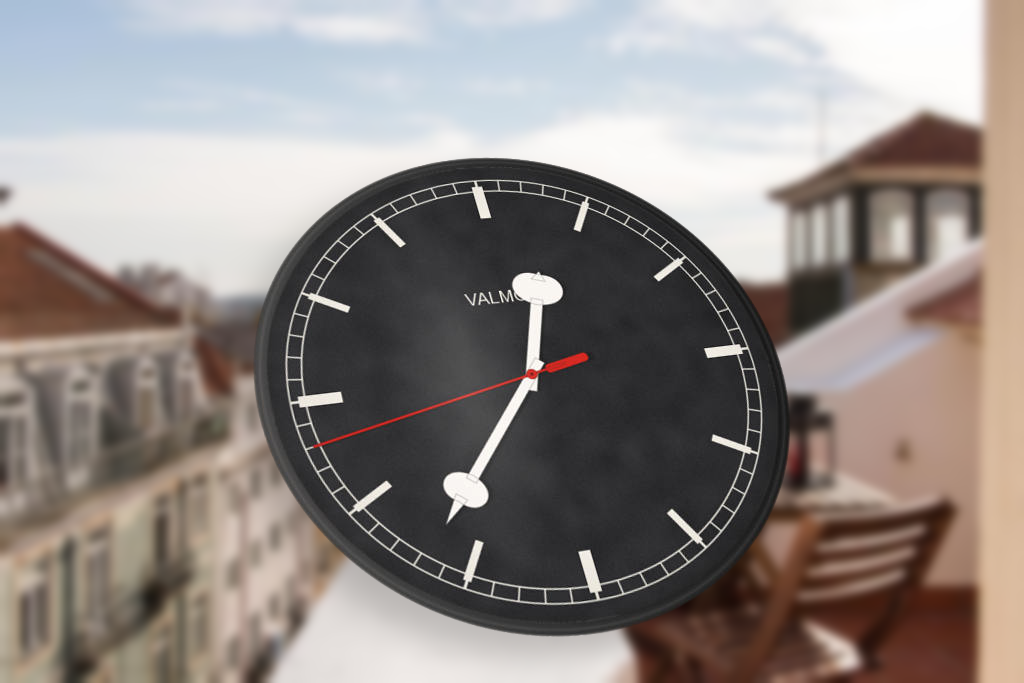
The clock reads 12h36m43s
